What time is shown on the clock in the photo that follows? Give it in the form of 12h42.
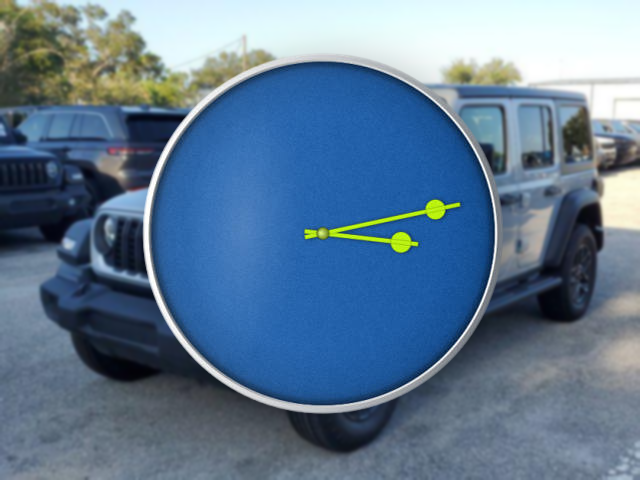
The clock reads 3h13
